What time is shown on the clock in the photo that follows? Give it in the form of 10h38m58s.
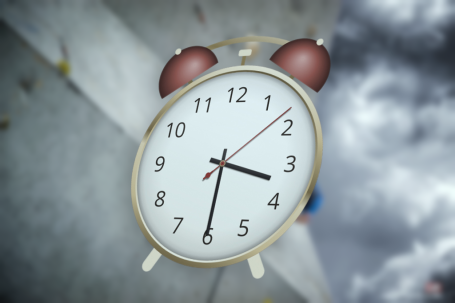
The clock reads 3h30m08s
